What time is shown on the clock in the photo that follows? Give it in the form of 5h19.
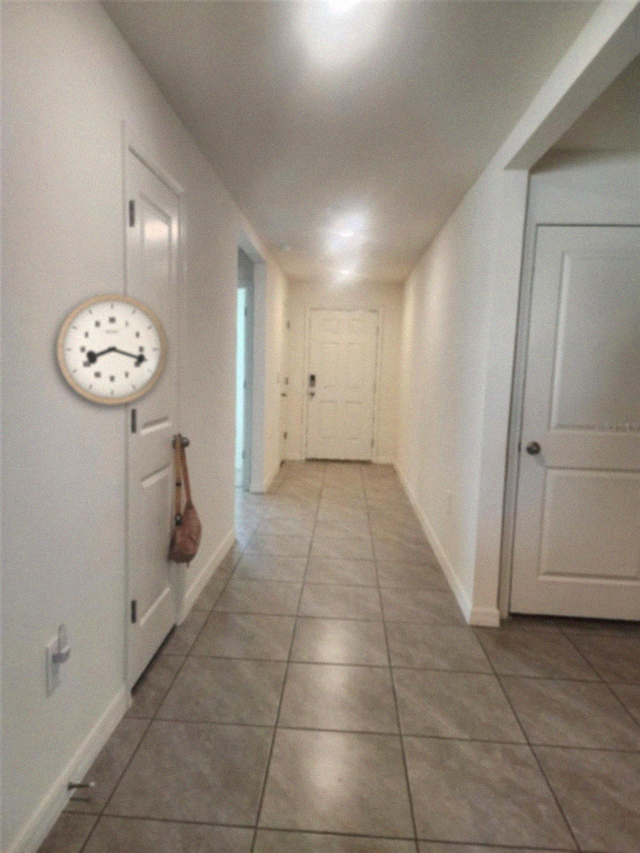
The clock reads 8h18
